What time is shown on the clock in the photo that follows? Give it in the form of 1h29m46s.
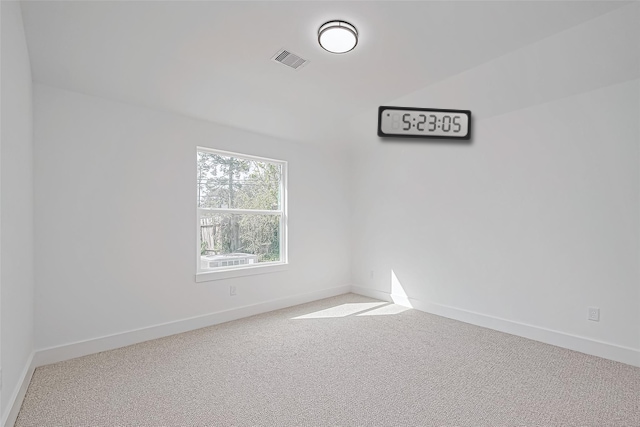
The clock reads 5h23m05s
